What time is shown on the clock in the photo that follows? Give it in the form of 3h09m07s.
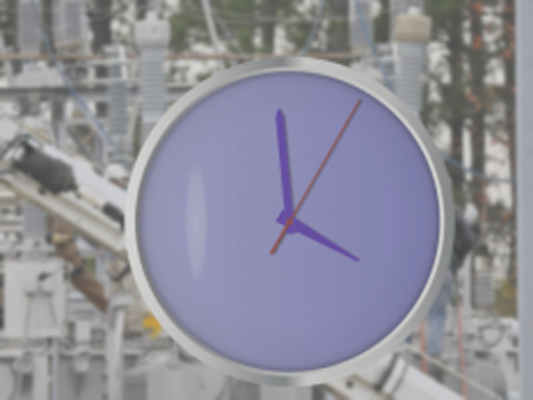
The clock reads 3h59m05s
